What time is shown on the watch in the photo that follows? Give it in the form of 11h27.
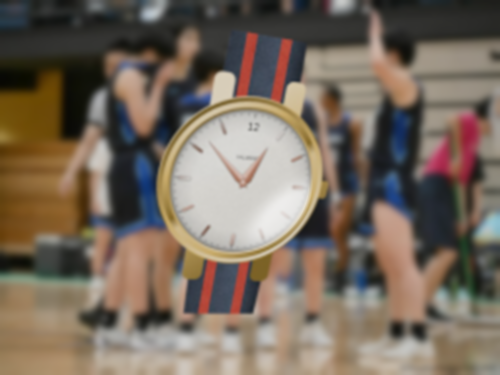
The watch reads 12h52
